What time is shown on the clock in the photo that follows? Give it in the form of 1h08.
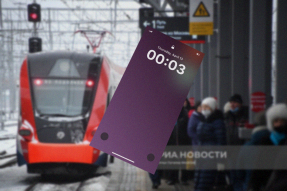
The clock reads 0h03
